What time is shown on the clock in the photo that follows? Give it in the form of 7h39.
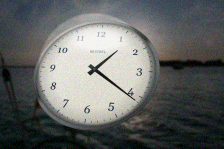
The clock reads 1h21
